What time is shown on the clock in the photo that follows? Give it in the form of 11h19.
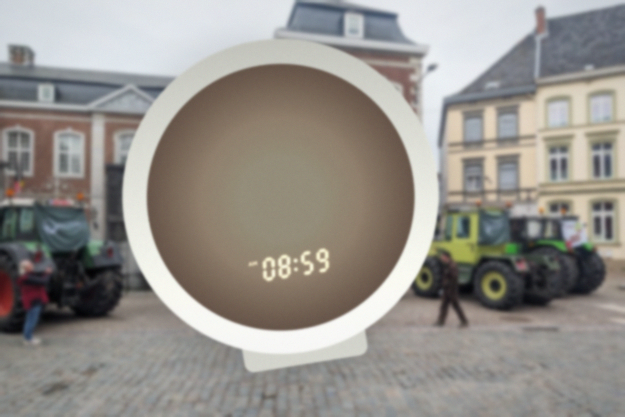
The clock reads 8h59
